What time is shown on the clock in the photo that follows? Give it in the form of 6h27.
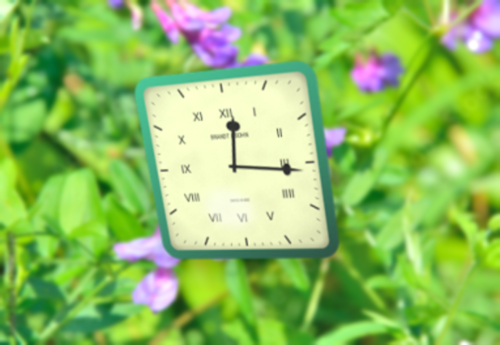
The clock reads 12h16
